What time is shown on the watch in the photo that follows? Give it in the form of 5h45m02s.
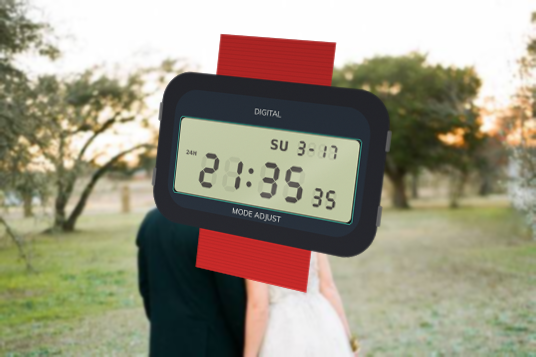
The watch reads 21h35m35s
